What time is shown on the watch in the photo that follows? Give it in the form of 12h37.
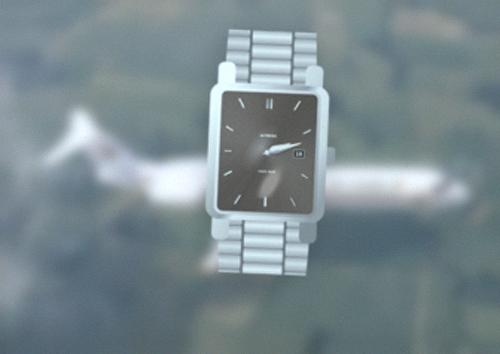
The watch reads 2h12
